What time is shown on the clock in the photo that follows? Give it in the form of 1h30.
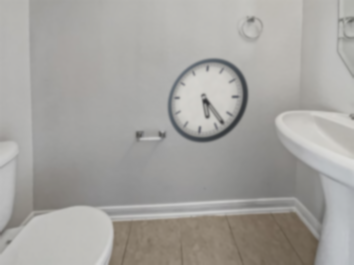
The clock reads 5h23
